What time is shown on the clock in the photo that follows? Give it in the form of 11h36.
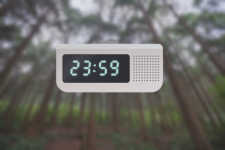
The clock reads 23h59
